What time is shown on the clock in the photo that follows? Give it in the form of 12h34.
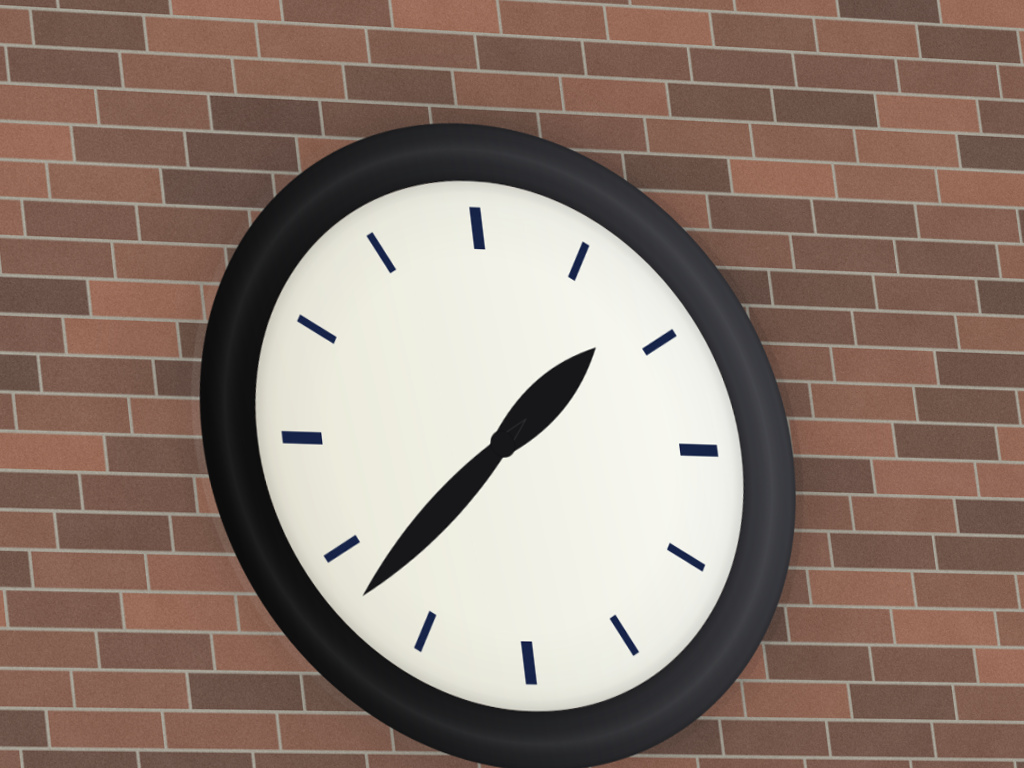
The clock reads 1h38
